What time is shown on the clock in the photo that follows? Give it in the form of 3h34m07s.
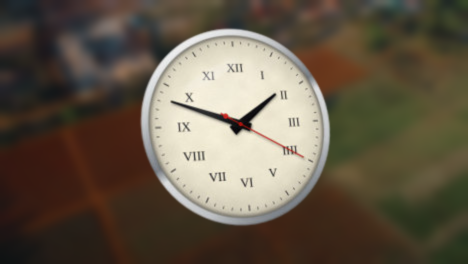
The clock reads 1h48m20s
